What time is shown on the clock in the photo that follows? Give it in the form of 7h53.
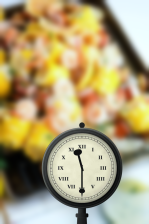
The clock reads 11h30
